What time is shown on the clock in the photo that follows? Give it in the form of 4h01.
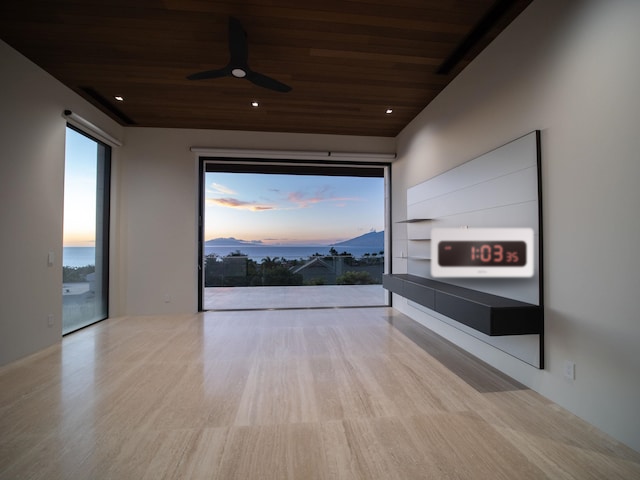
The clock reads 1h03
